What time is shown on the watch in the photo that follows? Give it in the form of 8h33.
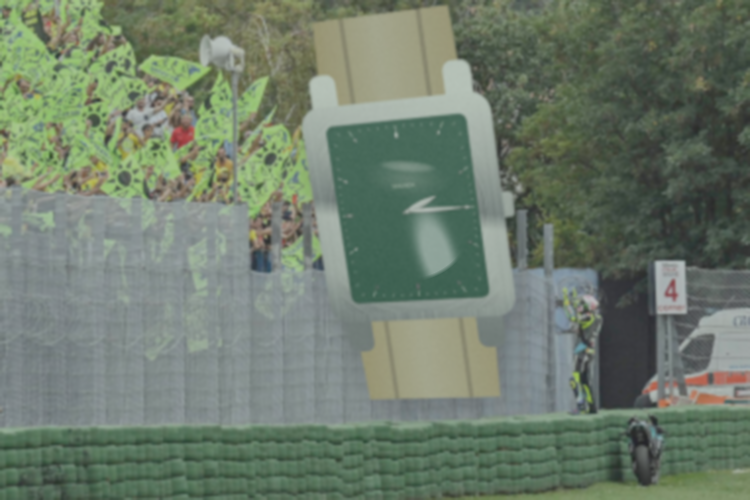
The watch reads 2h15
